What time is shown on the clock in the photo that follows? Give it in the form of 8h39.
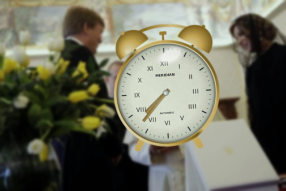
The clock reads 7h37
